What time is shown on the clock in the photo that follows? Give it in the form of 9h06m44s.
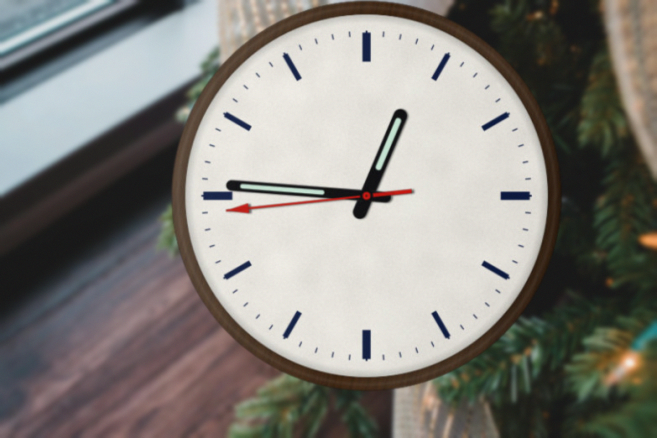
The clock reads 12h45m44s
